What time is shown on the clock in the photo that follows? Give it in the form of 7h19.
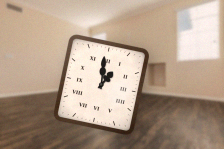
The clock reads 12h59
